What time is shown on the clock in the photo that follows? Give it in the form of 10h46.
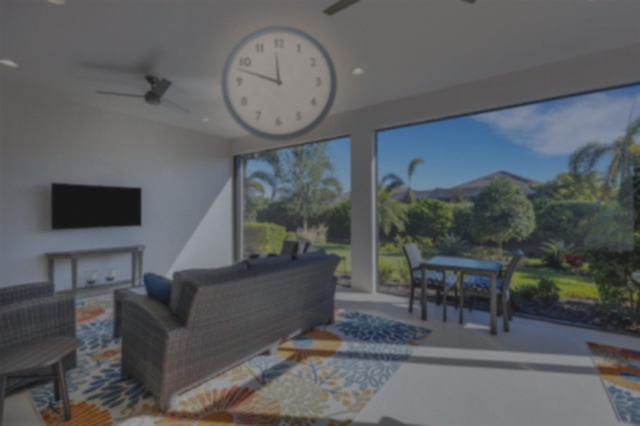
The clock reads 11h48
